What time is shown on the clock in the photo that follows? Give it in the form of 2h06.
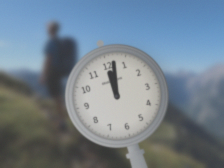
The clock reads 12h02
